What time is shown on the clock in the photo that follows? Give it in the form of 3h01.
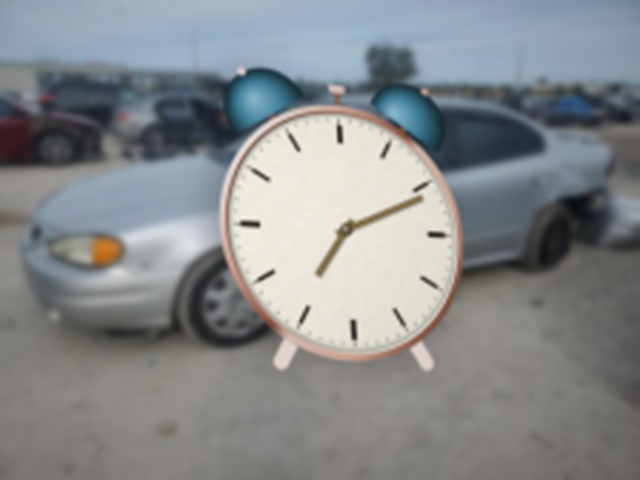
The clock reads 7h11
